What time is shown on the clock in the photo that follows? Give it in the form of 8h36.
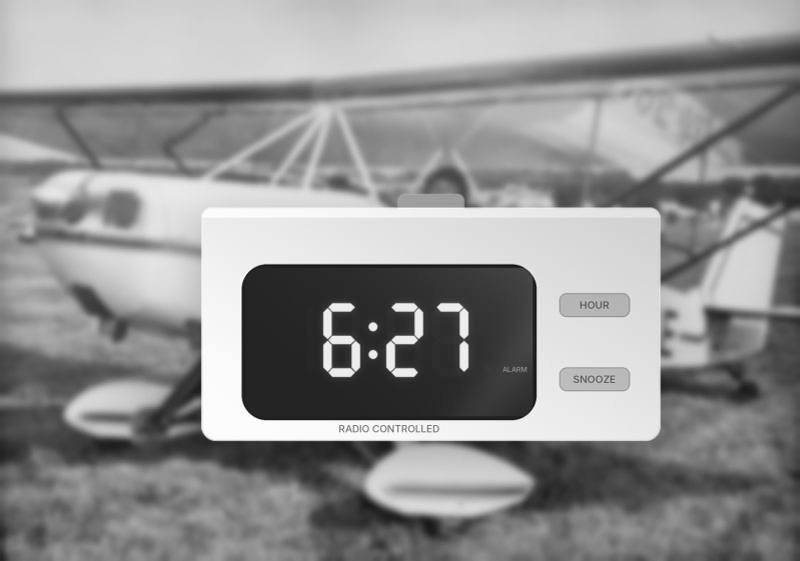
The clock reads 6h27
